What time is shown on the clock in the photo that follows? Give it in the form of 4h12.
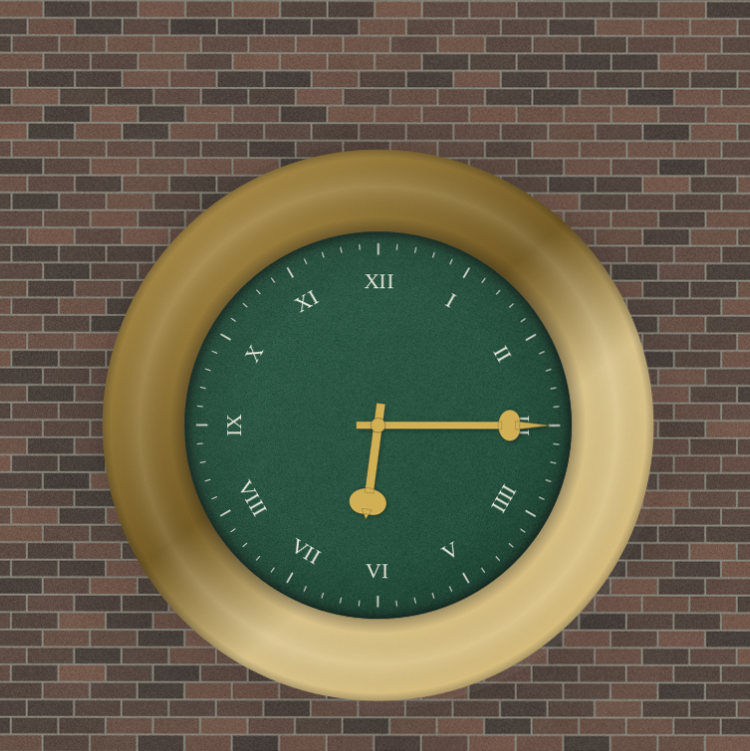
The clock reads 6h15
